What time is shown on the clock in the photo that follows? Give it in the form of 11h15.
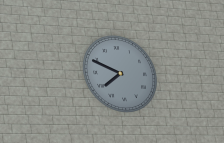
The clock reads 7h49
